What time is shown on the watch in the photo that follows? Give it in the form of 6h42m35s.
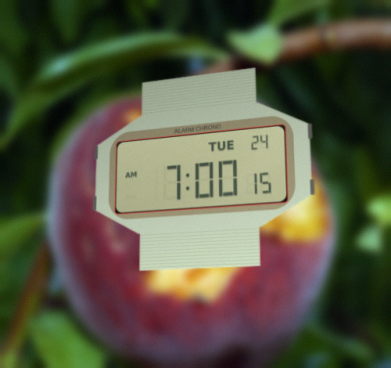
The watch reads 7h00m15s
